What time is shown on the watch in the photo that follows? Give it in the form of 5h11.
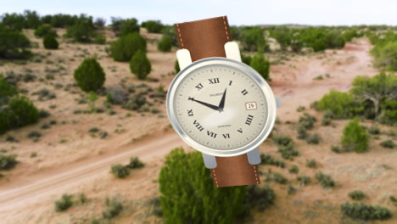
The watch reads 12h50
